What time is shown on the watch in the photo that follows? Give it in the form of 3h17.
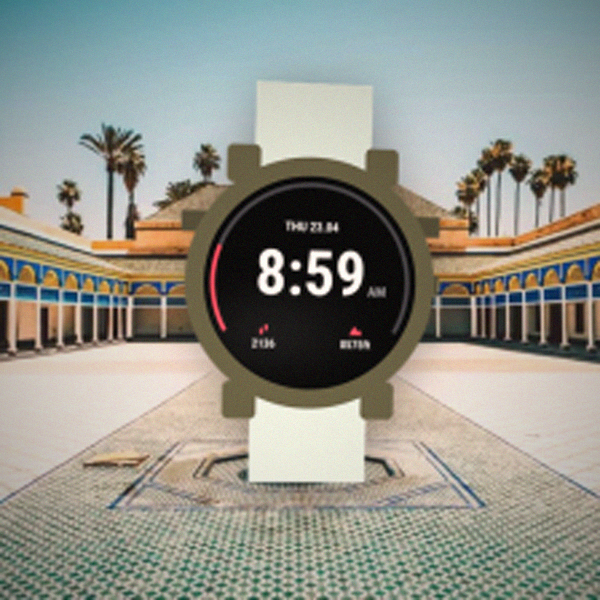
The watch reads 8h59
